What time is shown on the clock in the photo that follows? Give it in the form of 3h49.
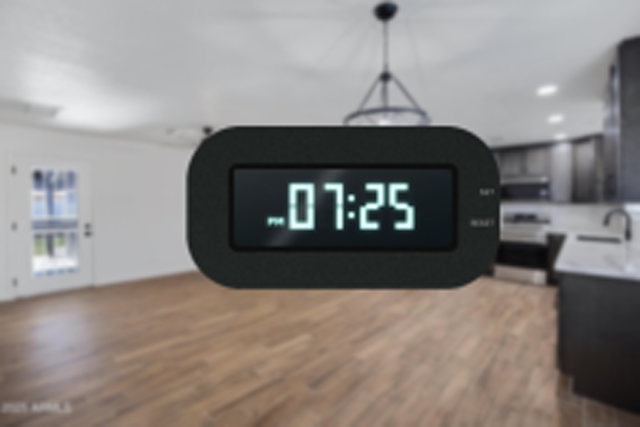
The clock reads 7h25
